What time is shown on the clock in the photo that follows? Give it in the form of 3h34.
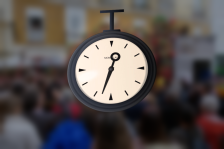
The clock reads 12h33
